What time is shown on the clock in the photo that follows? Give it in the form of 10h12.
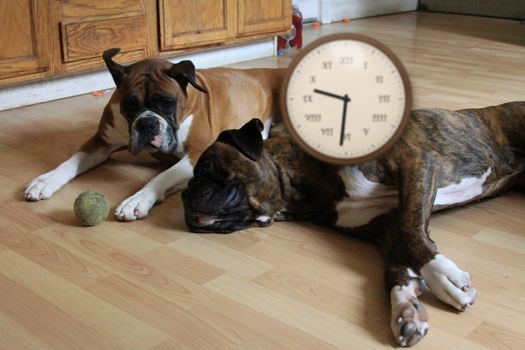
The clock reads 9h31
